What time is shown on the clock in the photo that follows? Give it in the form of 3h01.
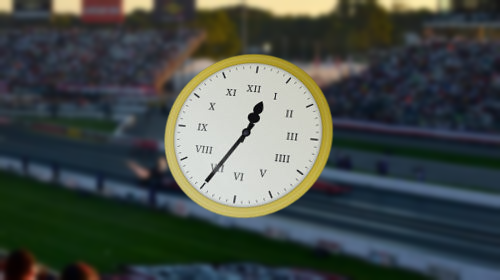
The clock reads 12h35
